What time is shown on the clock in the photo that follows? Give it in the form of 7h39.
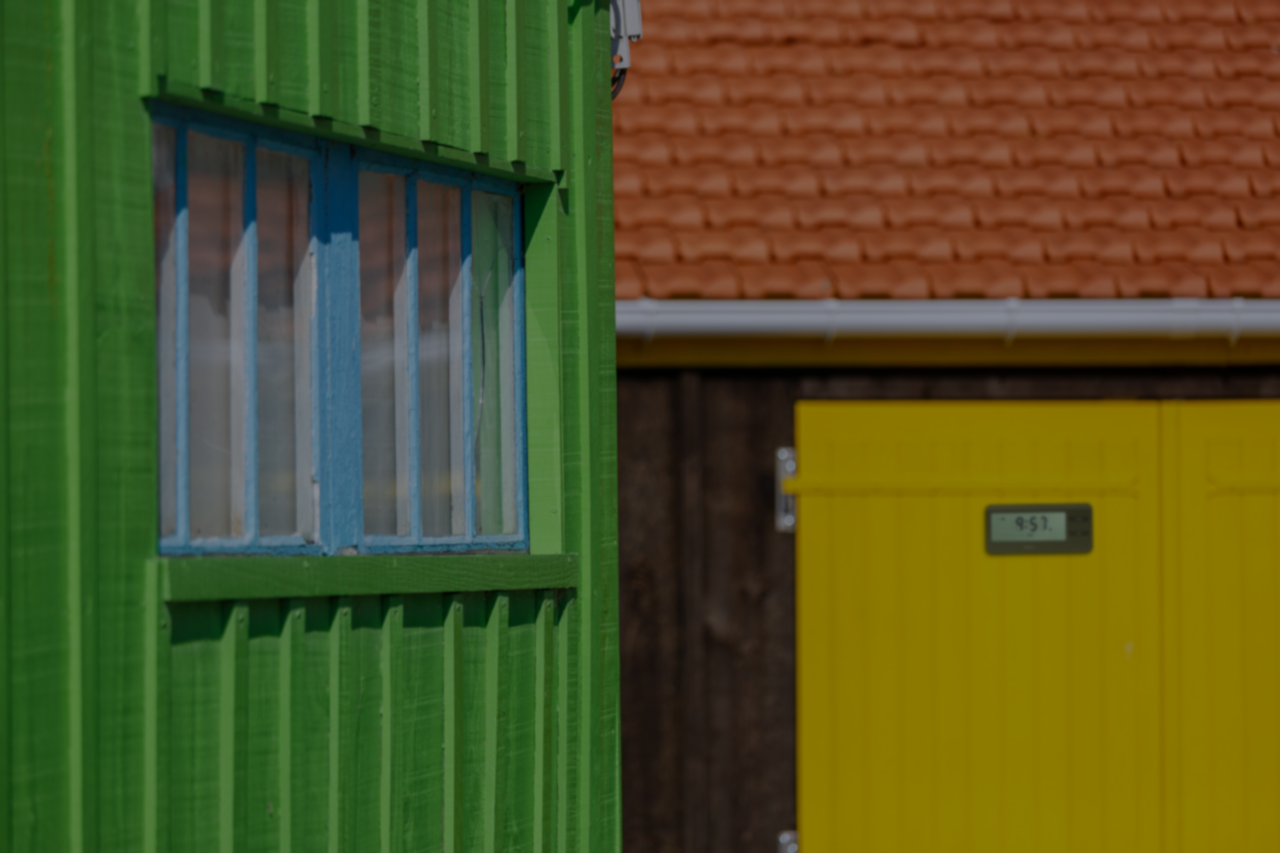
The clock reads 9h57
